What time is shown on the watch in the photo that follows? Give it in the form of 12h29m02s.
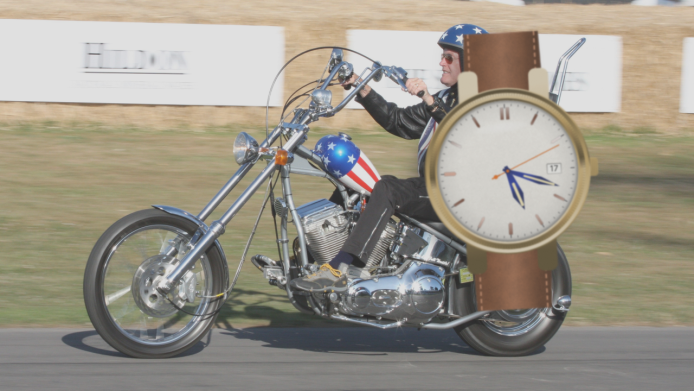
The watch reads 5h18m11s
